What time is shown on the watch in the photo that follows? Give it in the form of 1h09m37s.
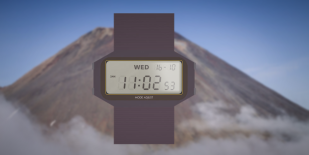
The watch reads 11h02m53s
